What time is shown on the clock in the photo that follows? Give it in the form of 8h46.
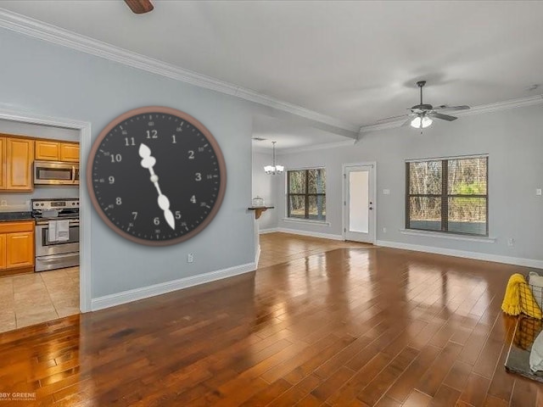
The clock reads 11h27
